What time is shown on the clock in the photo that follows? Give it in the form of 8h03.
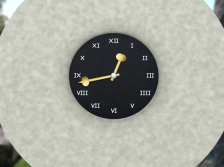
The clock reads 12h43
